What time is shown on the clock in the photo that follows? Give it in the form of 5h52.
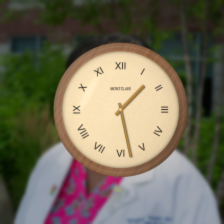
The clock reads 1h28
